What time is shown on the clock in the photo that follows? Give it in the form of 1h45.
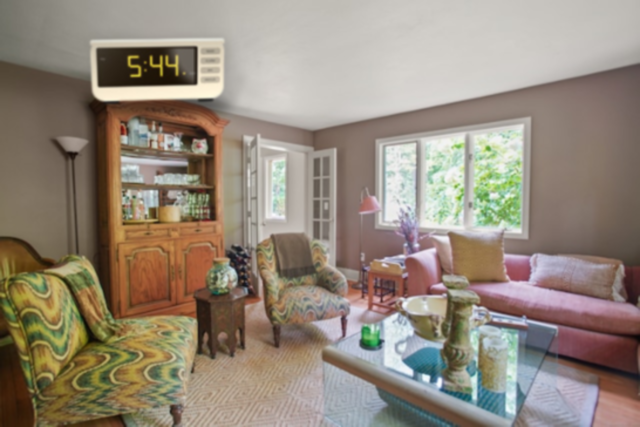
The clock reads 5h44
